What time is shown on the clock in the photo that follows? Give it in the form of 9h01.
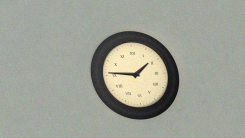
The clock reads 1h46
